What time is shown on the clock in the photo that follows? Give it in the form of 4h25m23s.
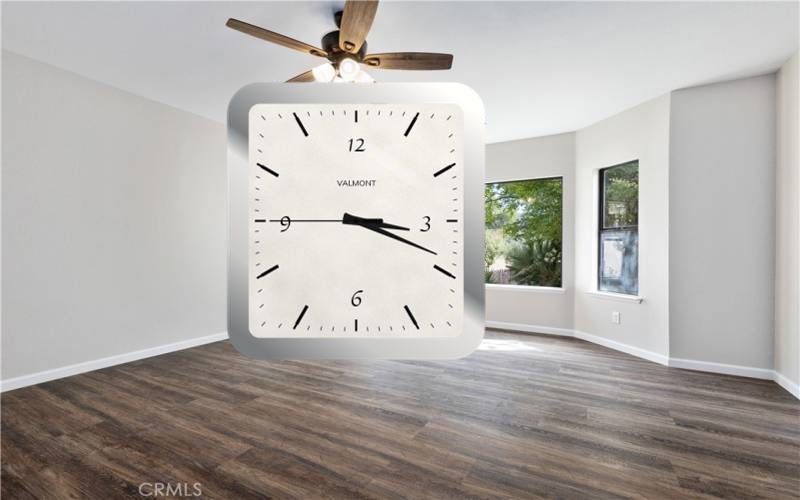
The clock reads 3h18m45s
